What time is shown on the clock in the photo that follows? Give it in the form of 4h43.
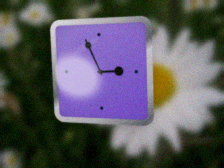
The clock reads 2h56
